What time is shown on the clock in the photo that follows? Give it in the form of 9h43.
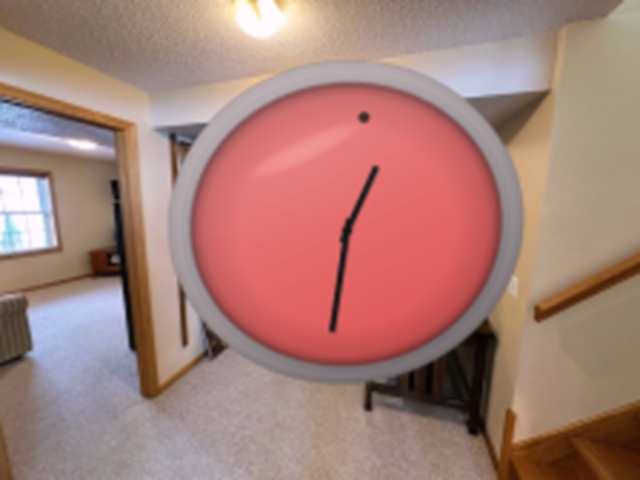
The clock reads 12h30
